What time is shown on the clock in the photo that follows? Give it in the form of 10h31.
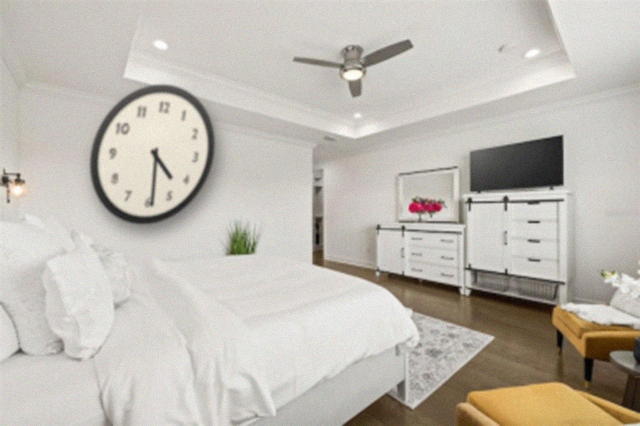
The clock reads 4h29
